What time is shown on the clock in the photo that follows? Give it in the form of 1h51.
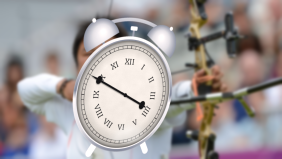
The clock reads 3h49
